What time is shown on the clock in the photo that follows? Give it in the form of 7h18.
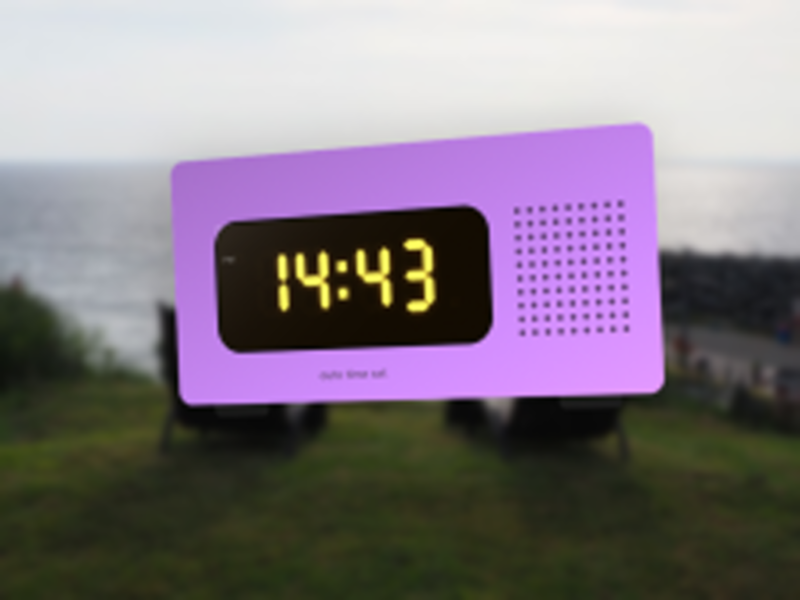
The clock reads 14h43
